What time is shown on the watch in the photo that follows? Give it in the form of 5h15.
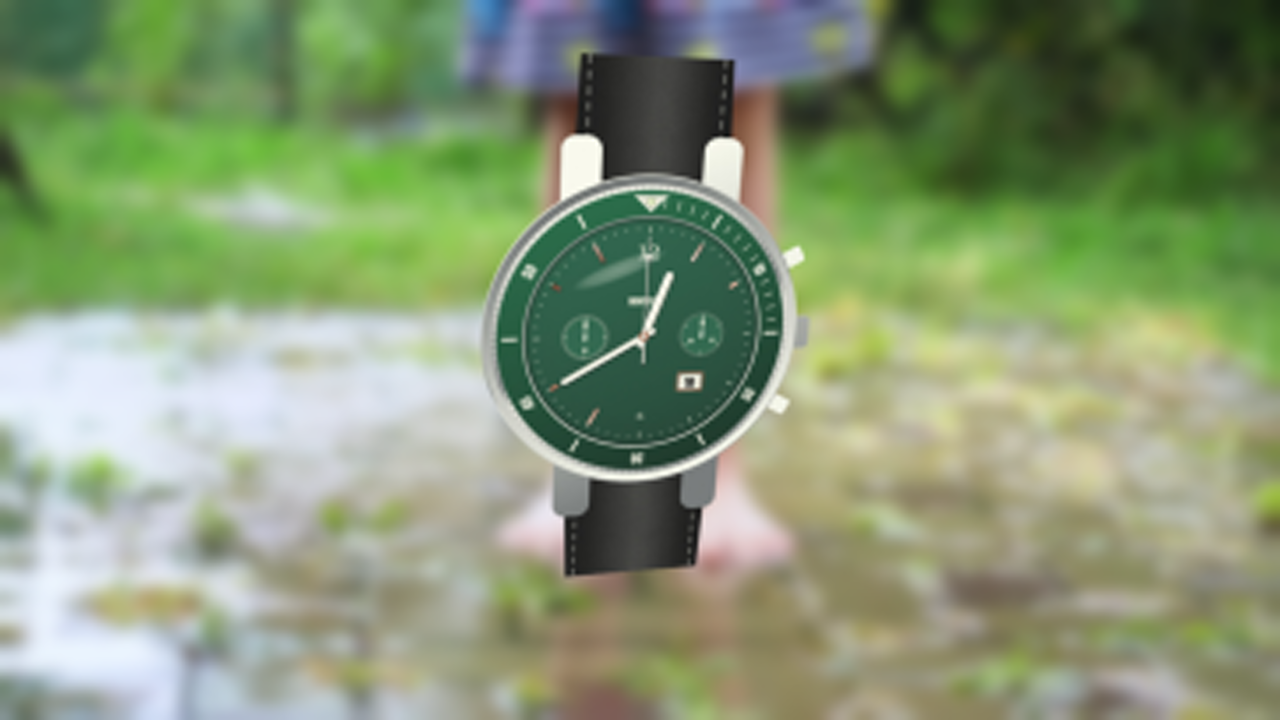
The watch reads 12h40
